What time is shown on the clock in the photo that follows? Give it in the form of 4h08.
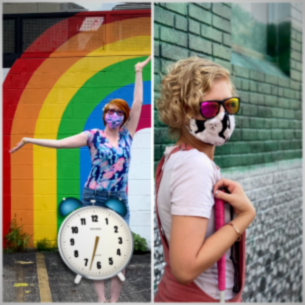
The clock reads 6h33
